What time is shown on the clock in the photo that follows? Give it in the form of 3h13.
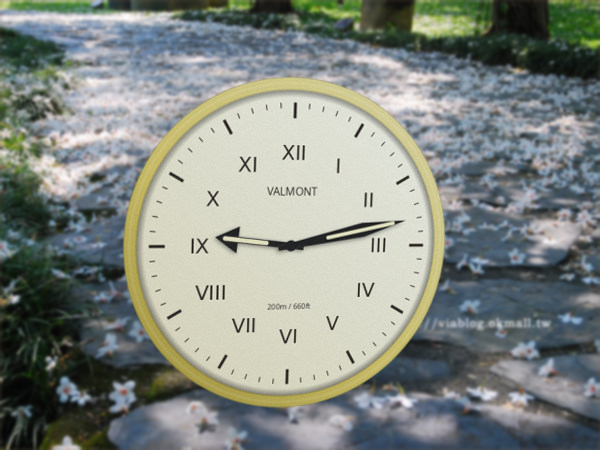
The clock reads 9h13
